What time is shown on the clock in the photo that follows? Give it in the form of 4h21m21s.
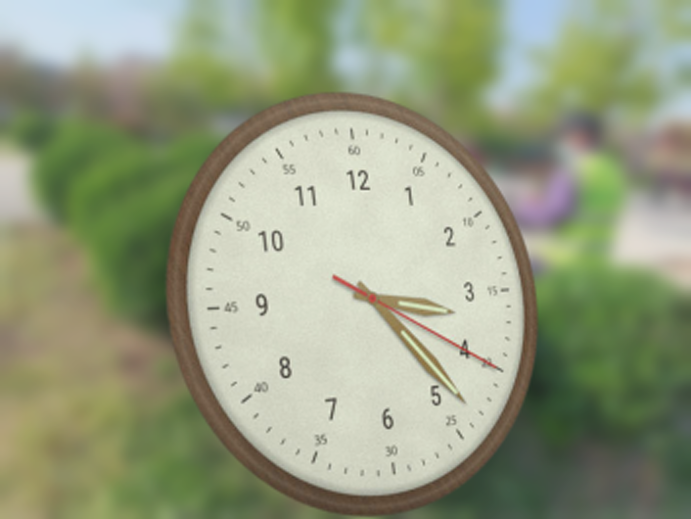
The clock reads 3h23m20s
